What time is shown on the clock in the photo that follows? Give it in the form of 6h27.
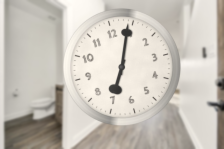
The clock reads 7h04
